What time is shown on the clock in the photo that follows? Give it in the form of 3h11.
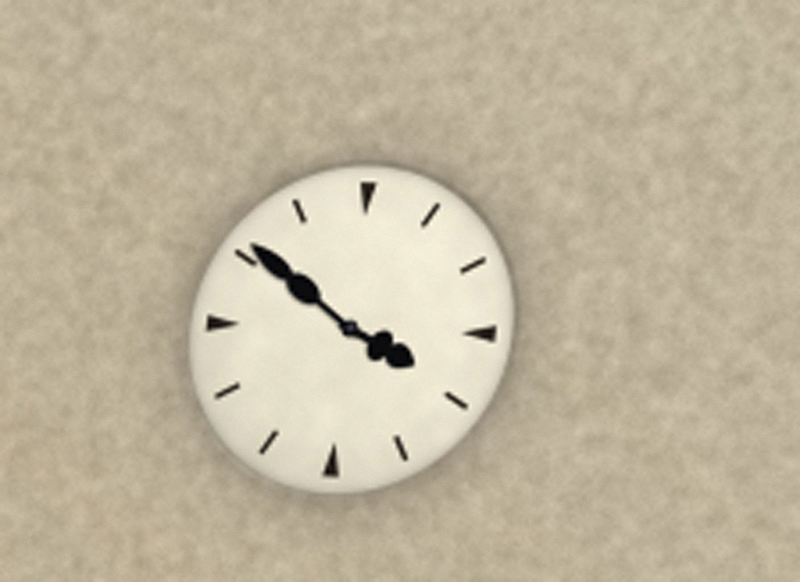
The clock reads 3h51
